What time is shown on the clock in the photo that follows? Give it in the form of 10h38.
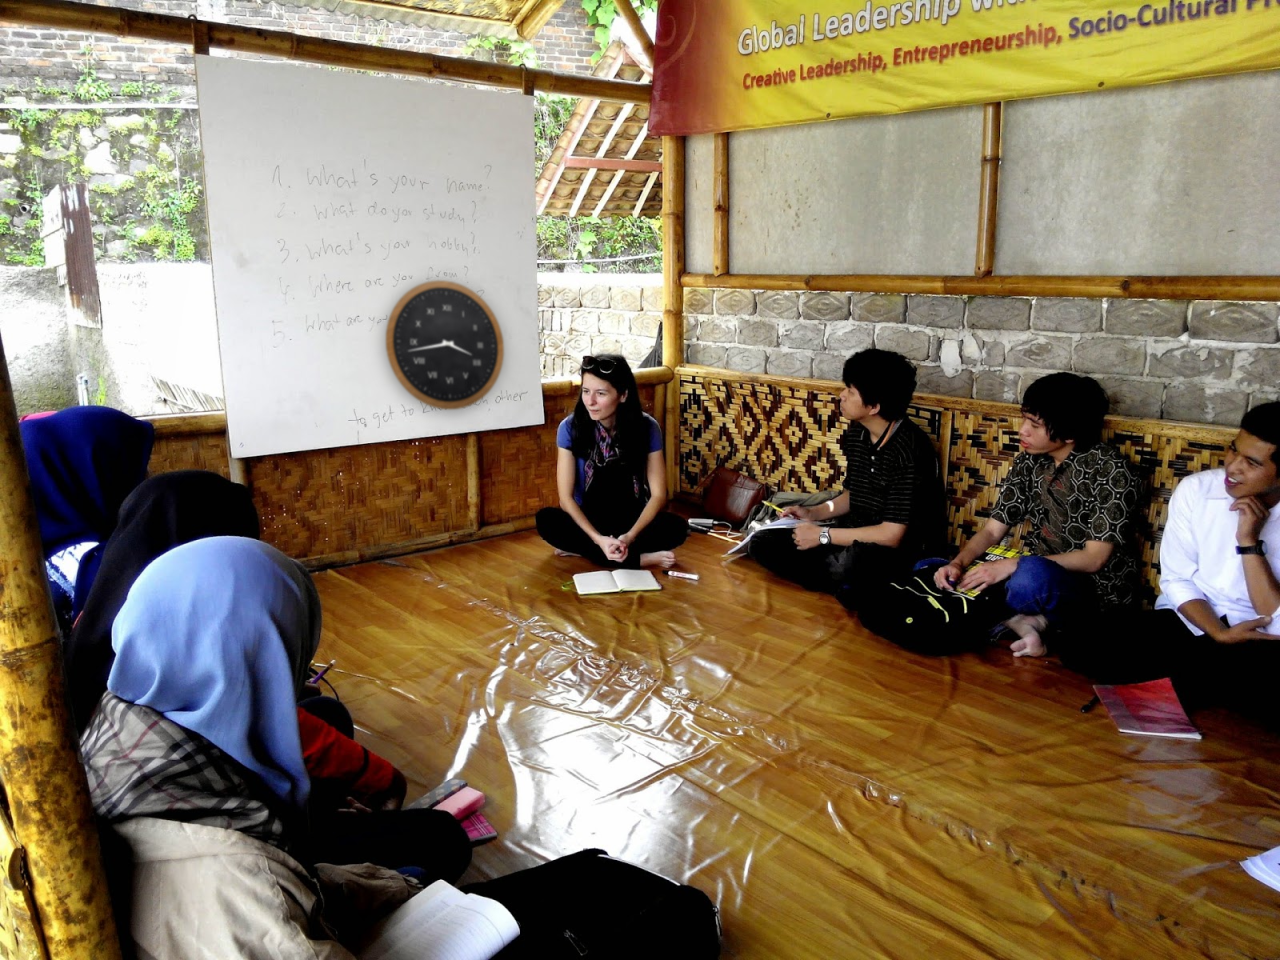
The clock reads 3h43
